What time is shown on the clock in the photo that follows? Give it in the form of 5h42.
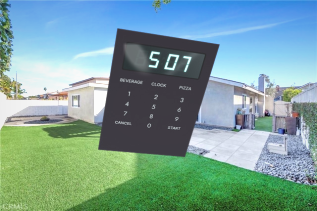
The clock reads 5h07
